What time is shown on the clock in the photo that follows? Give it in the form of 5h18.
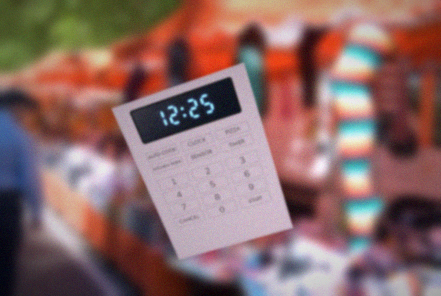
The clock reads 12h25
